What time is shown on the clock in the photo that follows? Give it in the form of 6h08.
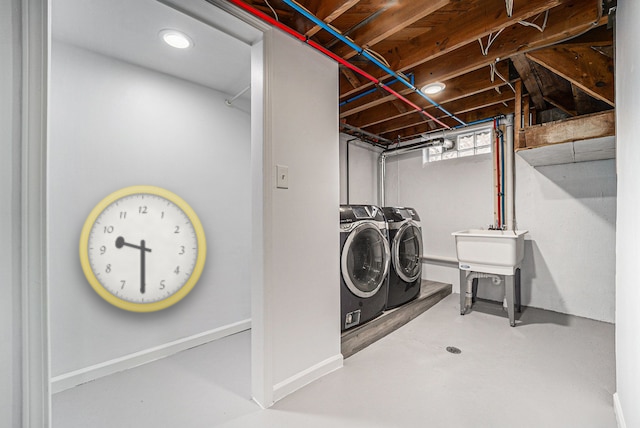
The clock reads 9h30
